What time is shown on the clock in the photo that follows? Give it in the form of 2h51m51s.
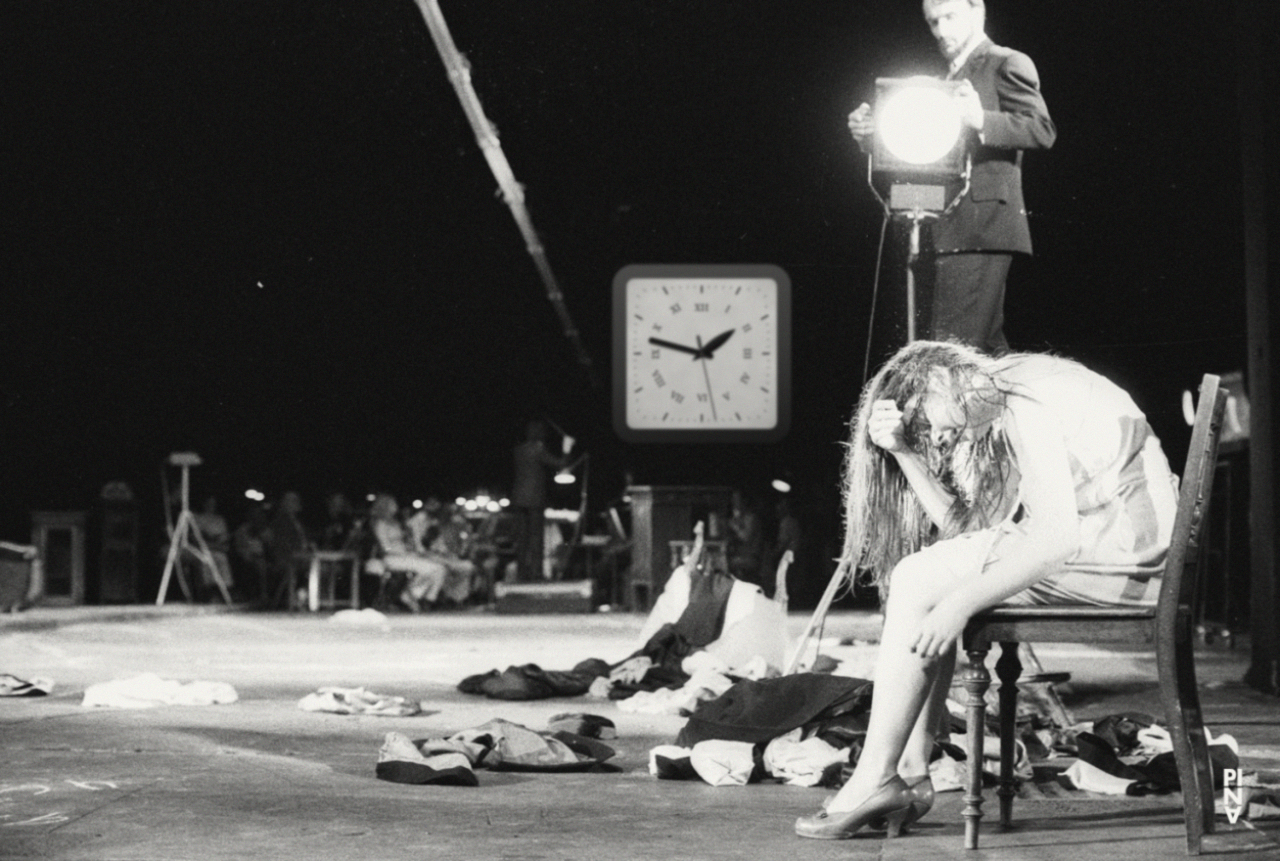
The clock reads 1h47m28s
